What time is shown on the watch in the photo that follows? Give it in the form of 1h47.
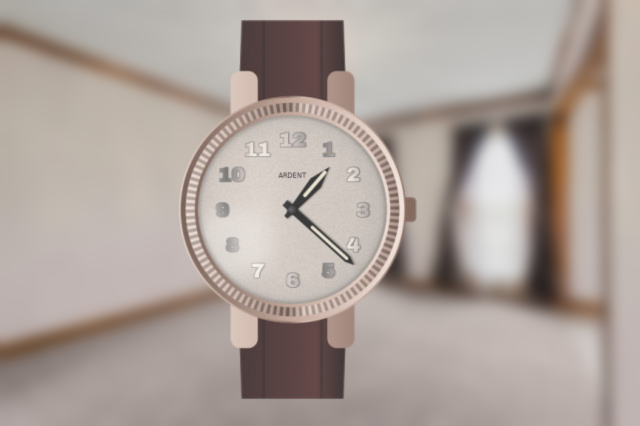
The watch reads 1h22
